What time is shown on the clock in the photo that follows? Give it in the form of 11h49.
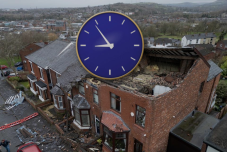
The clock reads 8h54
